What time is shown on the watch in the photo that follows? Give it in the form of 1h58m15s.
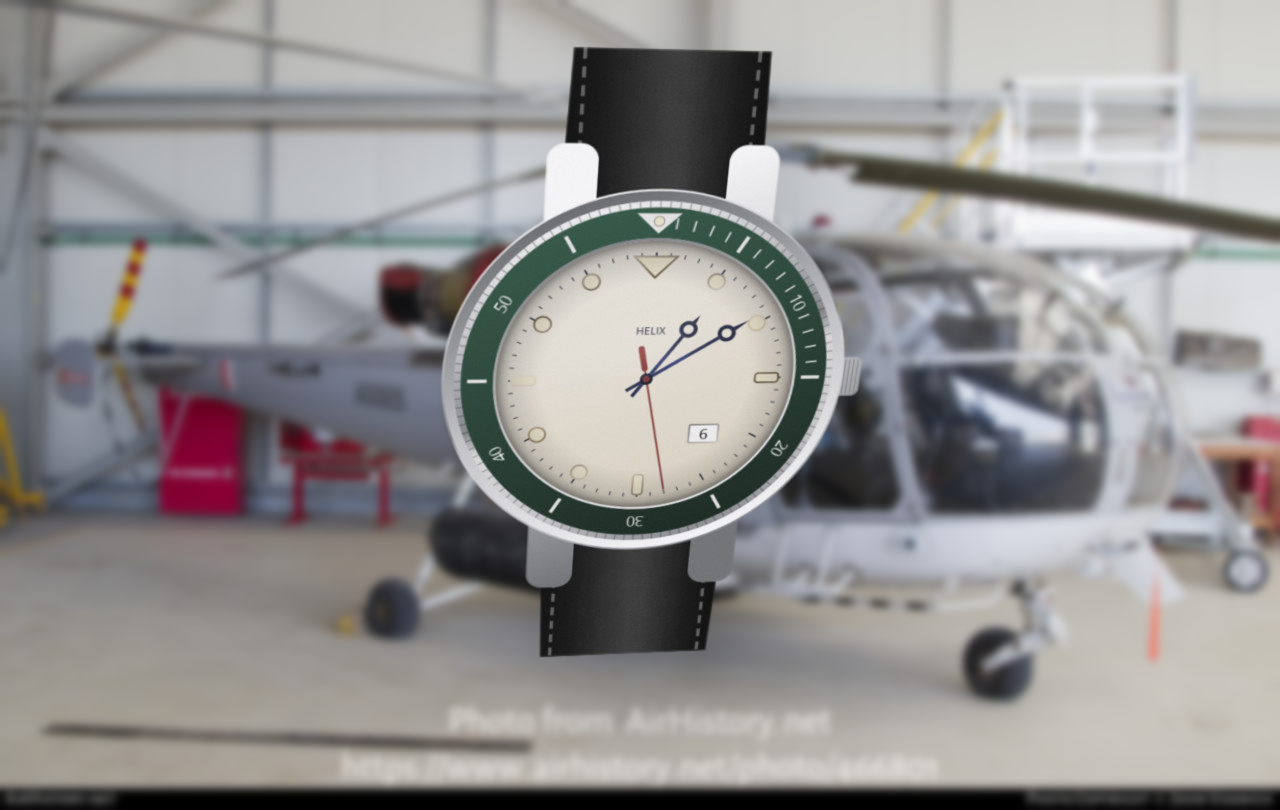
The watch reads 1h09m28s
